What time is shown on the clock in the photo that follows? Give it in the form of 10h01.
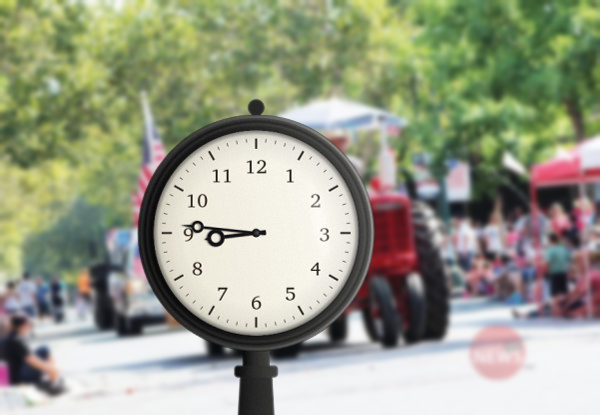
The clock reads 8h46
